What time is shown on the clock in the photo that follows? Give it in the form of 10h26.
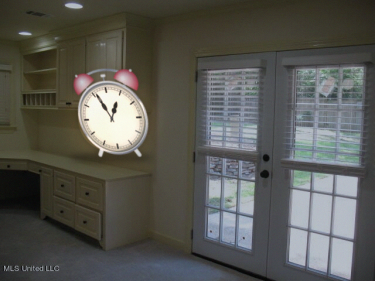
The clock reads 12h56
